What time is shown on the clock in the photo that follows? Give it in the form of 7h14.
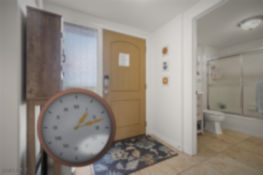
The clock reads 1h12
